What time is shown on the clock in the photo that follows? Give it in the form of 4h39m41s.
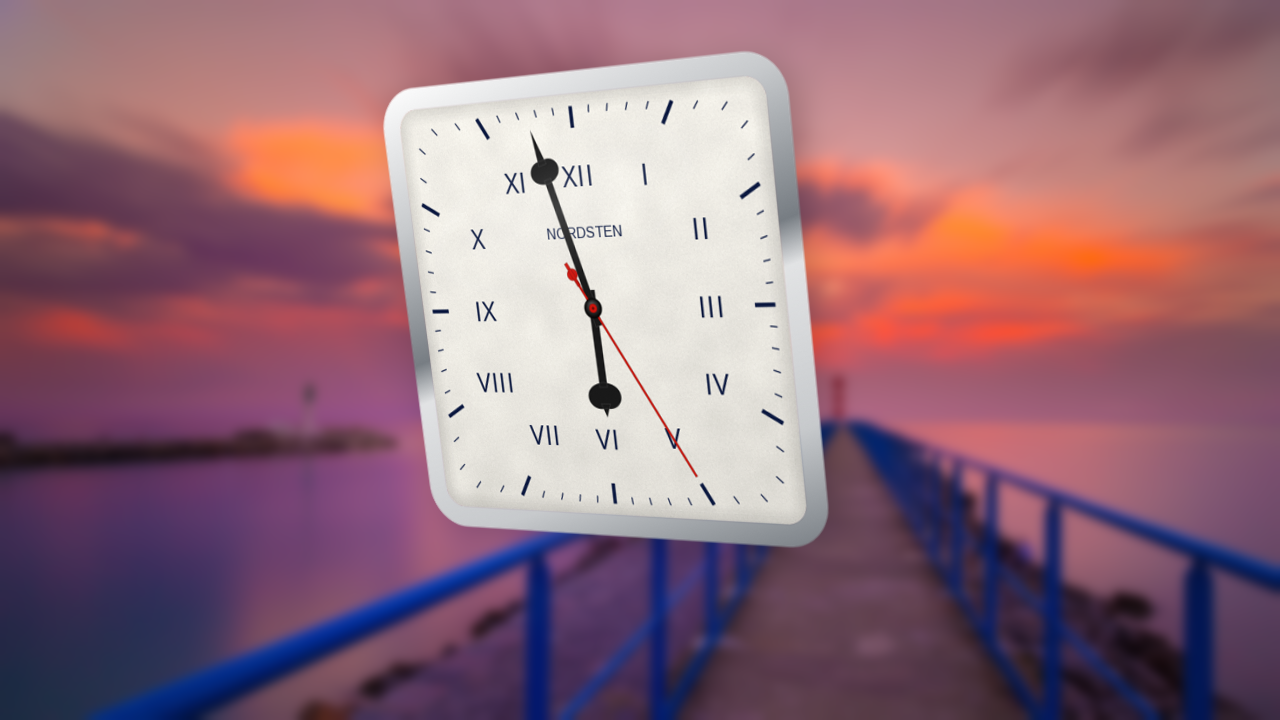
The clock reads 5h57m25s
